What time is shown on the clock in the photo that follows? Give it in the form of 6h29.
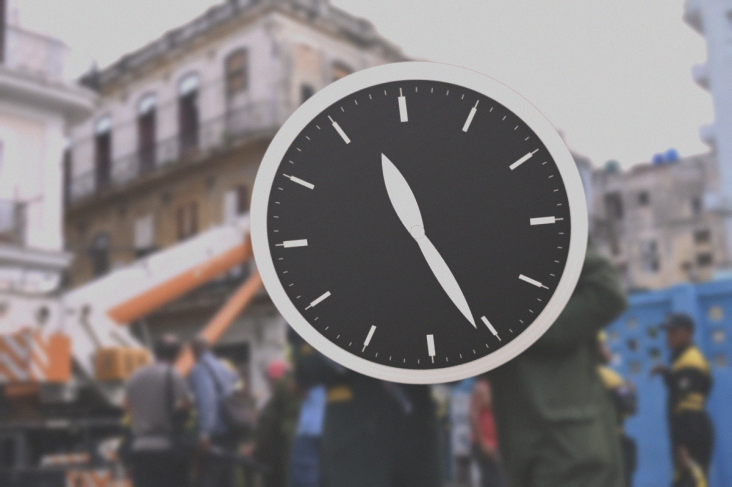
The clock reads 11h26
